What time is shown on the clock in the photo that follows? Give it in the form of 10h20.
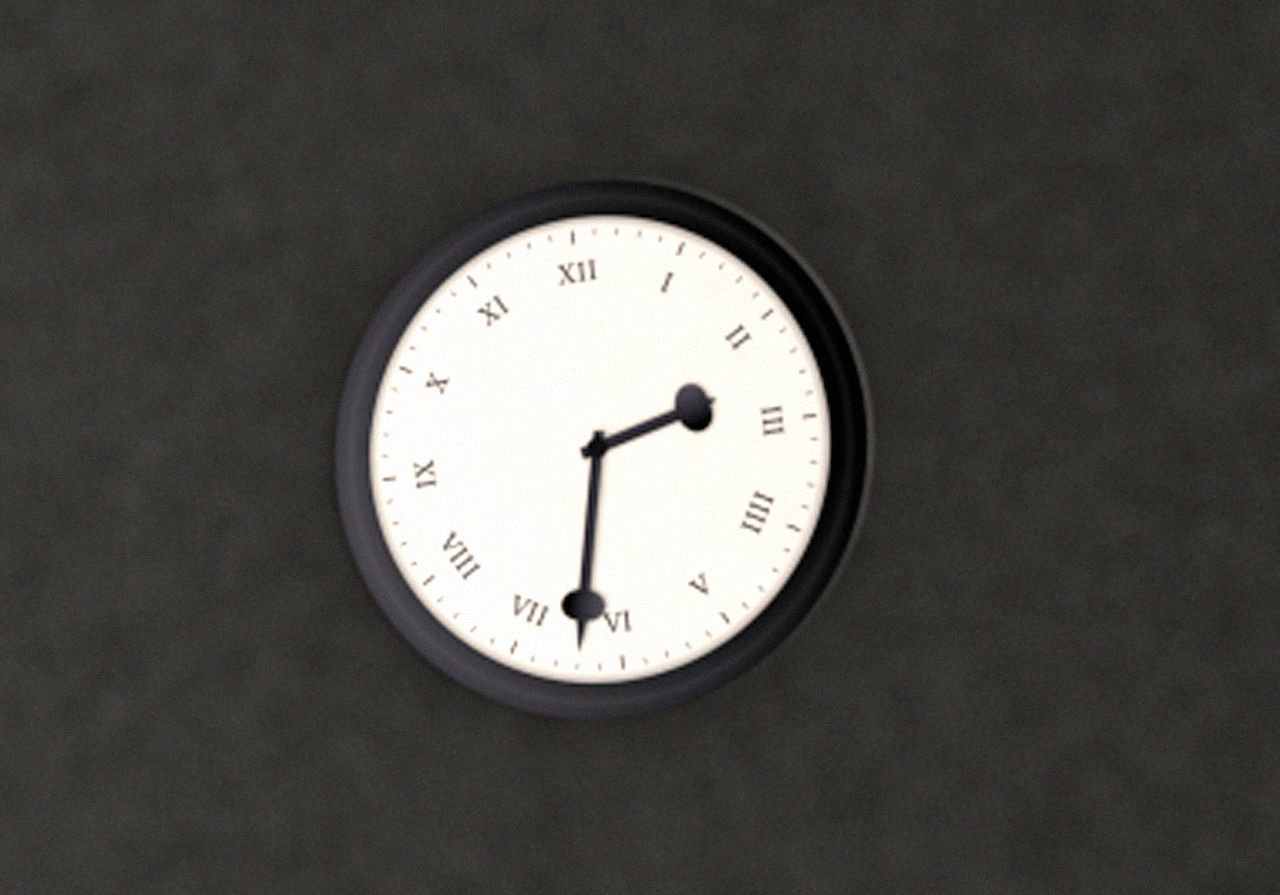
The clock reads 2h32
